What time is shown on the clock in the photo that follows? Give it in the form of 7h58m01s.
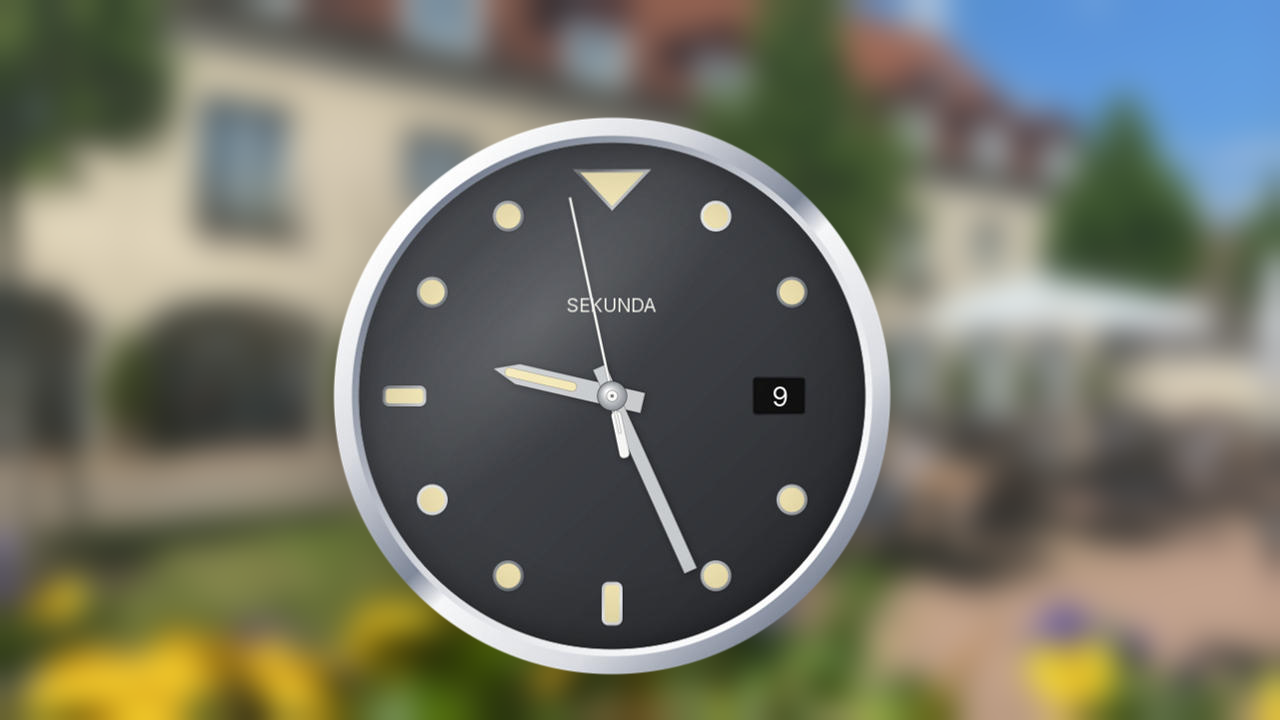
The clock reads 9h25m58s
